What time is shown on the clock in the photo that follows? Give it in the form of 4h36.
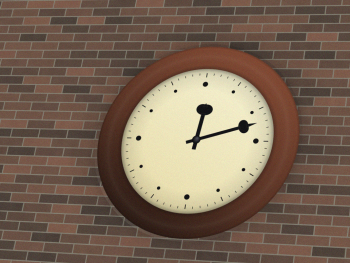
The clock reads 12h12
